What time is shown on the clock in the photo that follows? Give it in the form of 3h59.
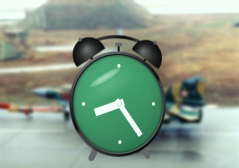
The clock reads 8h24
